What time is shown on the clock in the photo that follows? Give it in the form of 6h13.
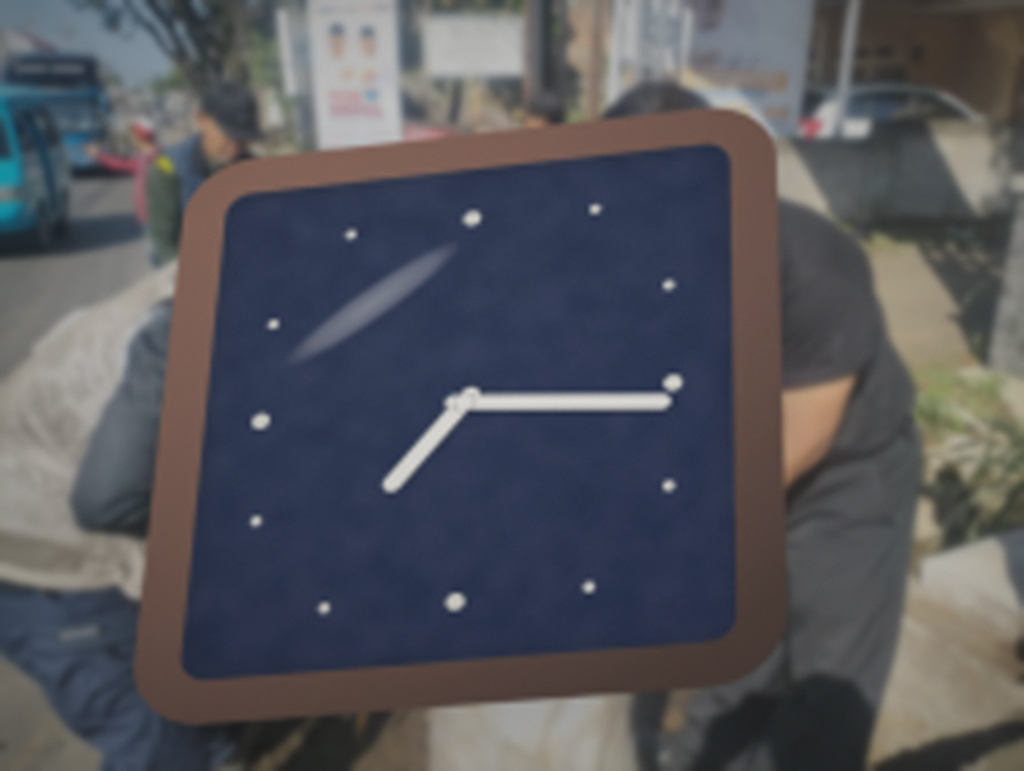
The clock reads 7h16
